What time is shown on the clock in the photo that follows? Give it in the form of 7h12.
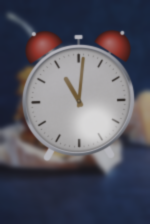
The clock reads 11h01
